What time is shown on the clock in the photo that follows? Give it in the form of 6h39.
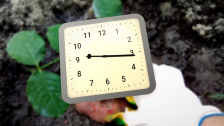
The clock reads 9h16
